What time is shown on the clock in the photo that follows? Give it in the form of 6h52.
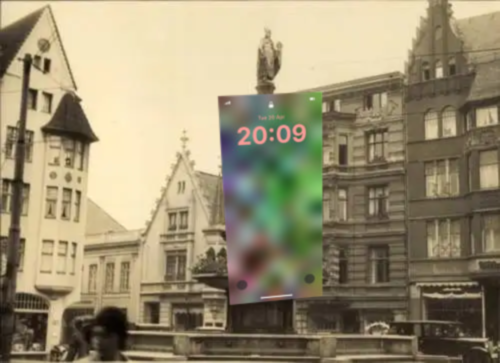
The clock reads 20h09
